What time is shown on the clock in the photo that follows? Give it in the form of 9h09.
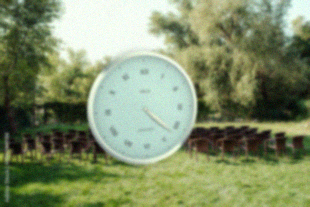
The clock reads 4h22
